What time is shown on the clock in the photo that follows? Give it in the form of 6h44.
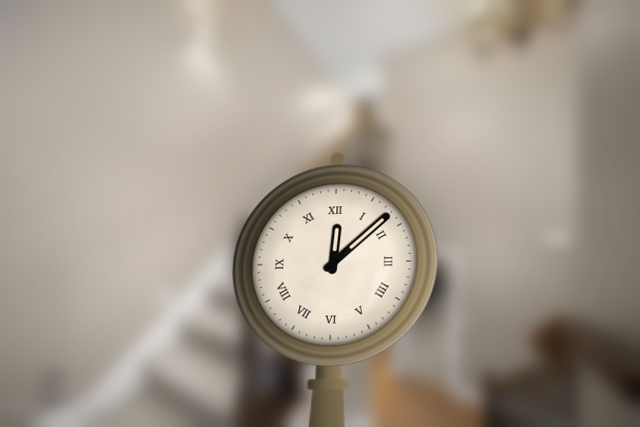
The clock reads 12h08
